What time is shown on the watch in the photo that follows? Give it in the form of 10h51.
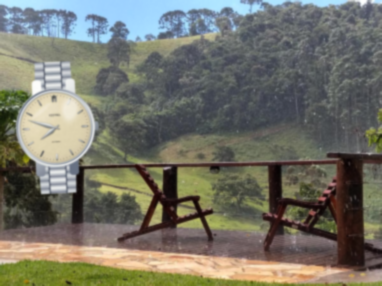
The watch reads 7h48
